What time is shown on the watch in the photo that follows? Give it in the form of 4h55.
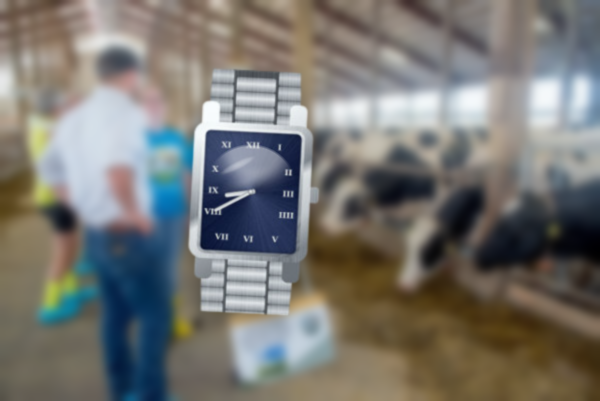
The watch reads 8h40
